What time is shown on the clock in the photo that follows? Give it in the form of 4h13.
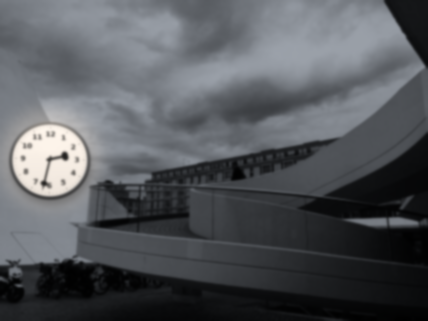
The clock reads 2h32
